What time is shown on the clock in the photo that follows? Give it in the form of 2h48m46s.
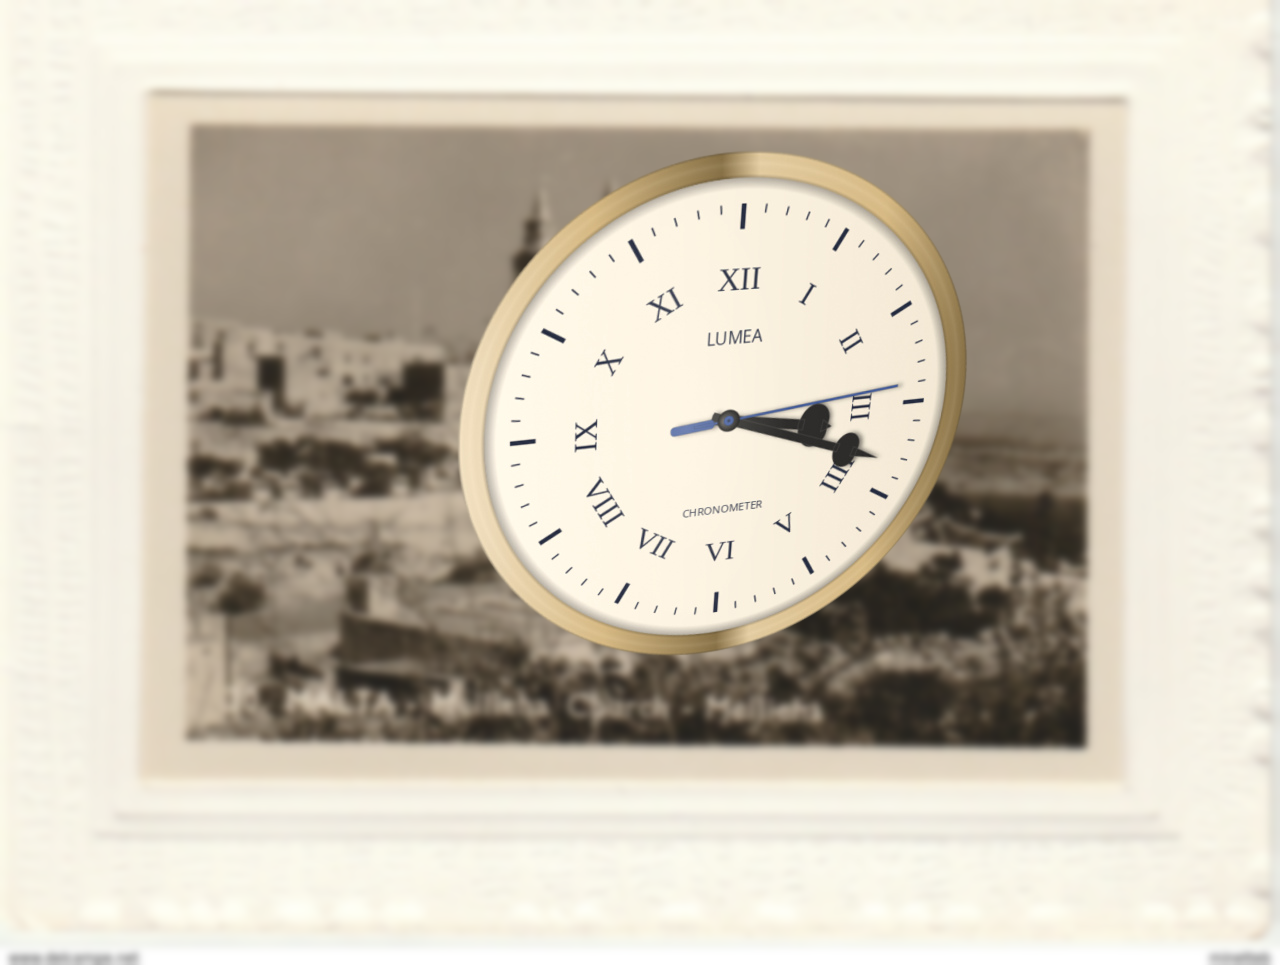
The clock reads 3h18m14s
